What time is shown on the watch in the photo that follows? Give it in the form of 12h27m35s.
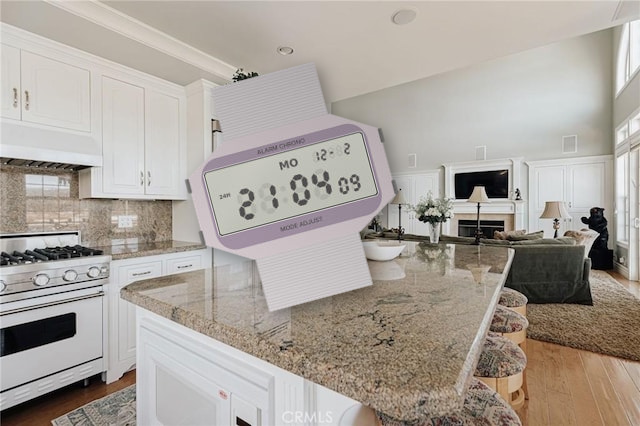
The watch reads 21h04m09s
